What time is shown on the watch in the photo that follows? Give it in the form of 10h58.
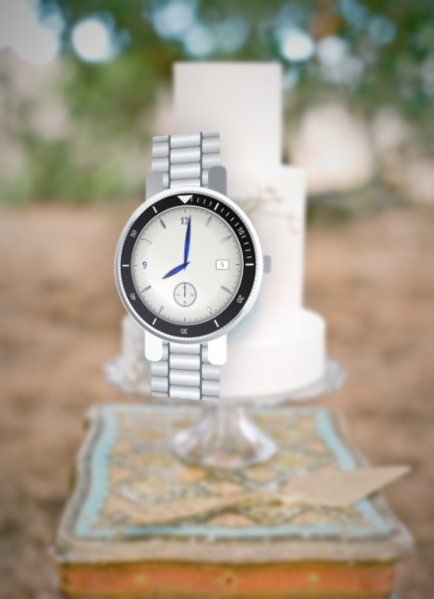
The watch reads 8h01
